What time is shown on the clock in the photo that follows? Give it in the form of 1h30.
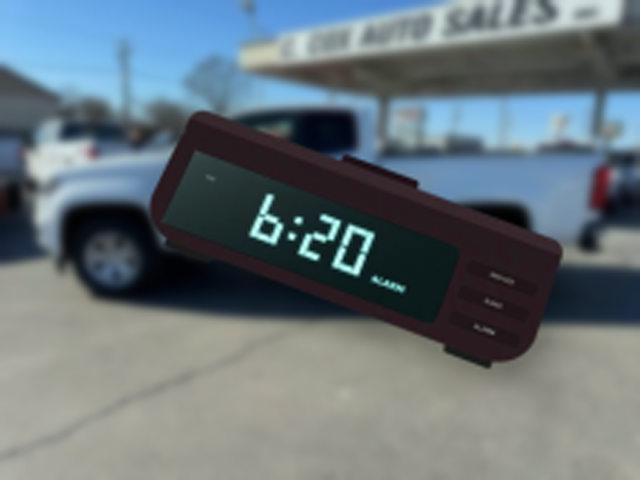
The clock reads 6h20
